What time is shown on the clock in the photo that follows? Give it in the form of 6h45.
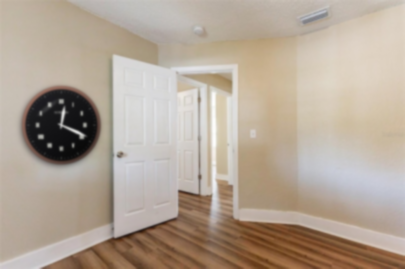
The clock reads 12h19
